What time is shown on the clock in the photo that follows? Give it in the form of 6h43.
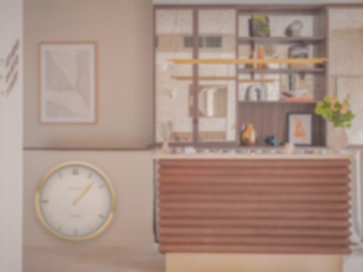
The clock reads 1h07
